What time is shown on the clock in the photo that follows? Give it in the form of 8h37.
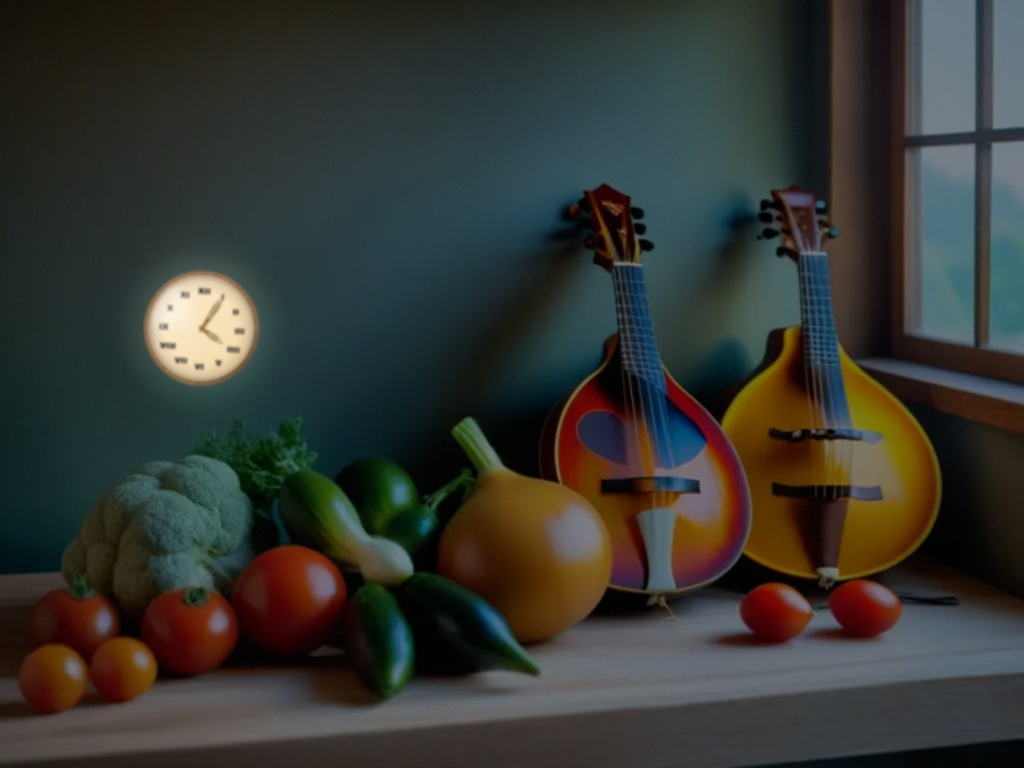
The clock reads 4h05
